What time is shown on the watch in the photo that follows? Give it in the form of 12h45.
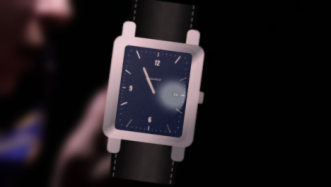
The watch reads 10h55
